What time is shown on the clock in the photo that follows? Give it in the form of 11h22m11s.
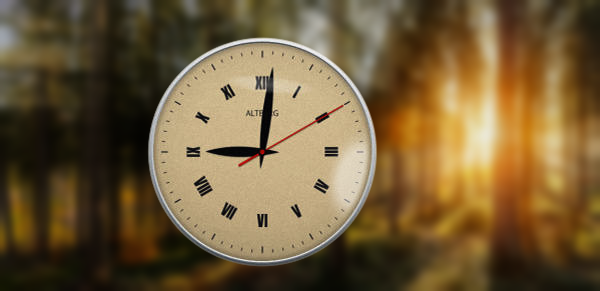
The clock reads 9h01m10s
